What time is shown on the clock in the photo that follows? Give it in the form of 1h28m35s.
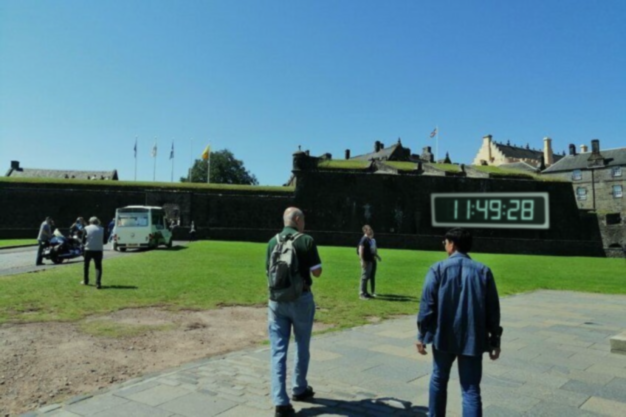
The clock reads 11h49m28s
